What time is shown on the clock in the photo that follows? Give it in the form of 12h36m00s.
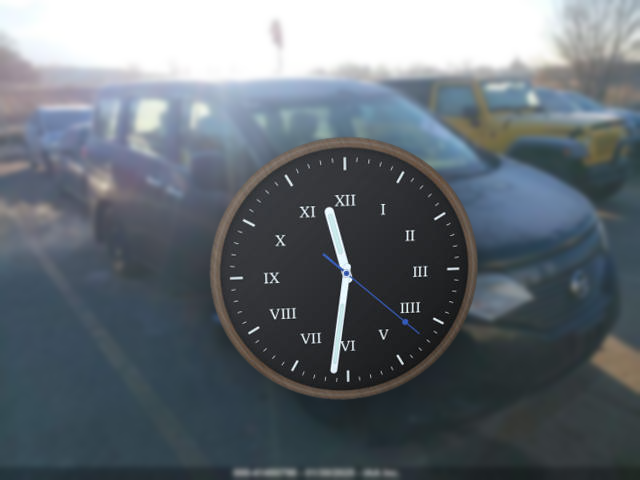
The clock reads 11h31m22s
